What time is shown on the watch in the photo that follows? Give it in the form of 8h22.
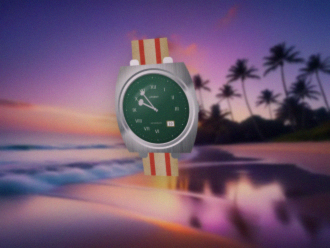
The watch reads 9h54
